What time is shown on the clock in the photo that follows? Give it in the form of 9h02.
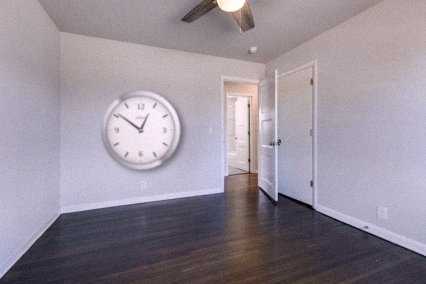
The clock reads 12h51
